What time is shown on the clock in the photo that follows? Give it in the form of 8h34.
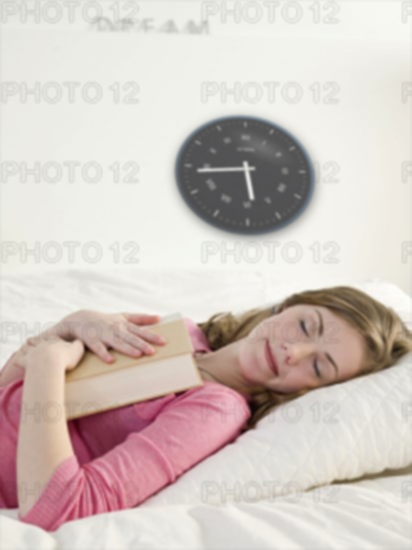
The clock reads 5h44
